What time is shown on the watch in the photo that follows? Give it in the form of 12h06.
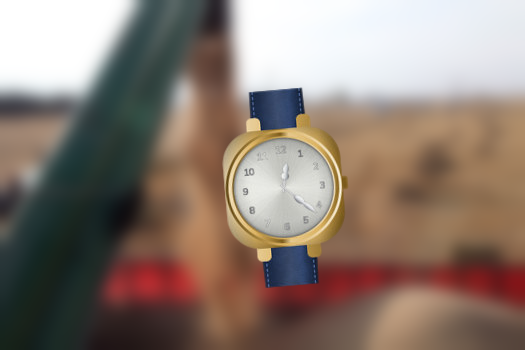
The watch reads 12h22
